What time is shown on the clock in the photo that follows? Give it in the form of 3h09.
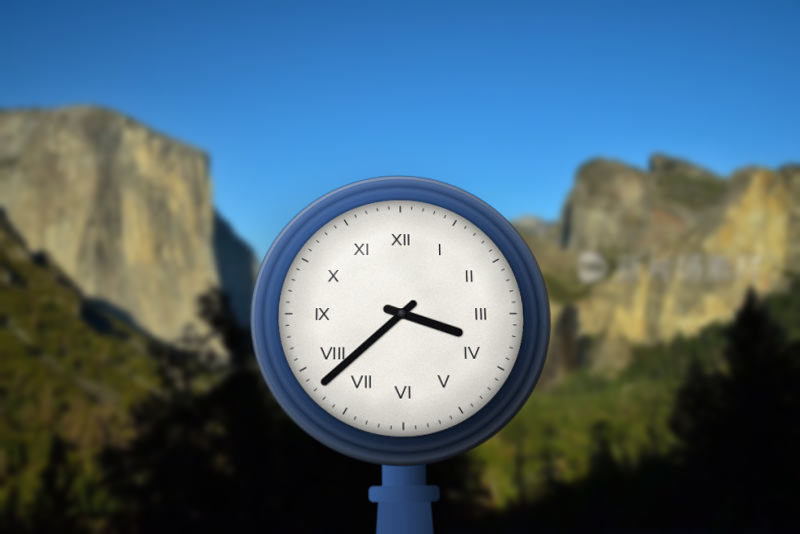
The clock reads 3h38
